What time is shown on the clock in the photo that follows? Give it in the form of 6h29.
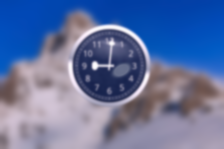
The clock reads 9h01
